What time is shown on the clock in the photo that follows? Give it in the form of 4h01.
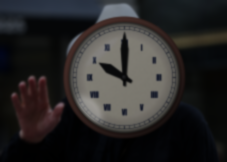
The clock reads 10h00
